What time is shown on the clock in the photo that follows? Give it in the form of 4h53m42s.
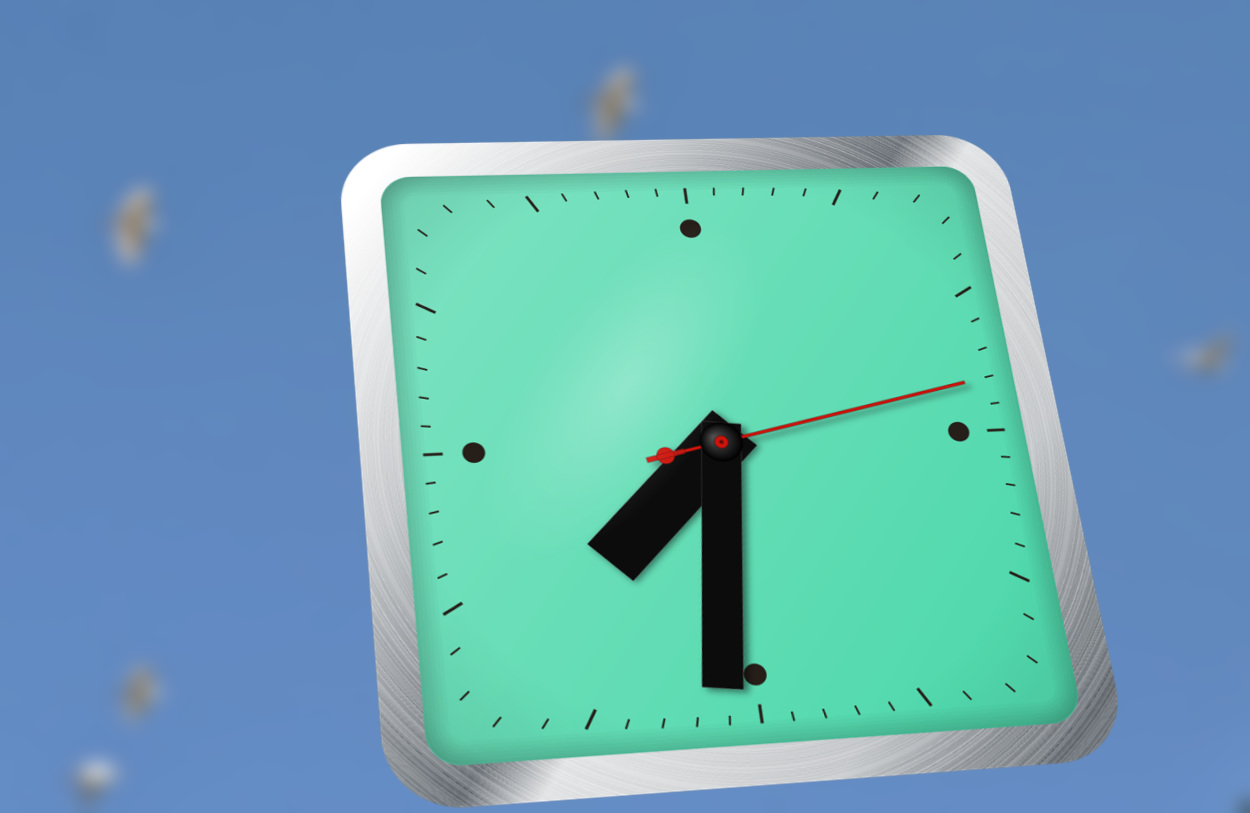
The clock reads 7h31m13s
